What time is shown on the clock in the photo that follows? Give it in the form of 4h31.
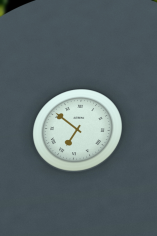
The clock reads 6h51
